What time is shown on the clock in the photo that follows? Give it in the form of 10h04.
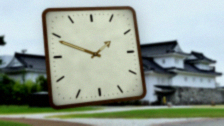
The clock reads 1h49
